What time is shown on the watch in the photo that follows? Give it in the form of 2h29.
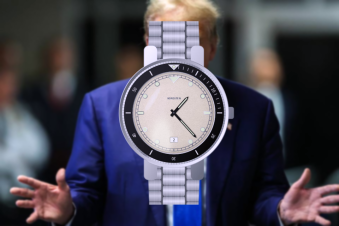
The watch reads 1h23
